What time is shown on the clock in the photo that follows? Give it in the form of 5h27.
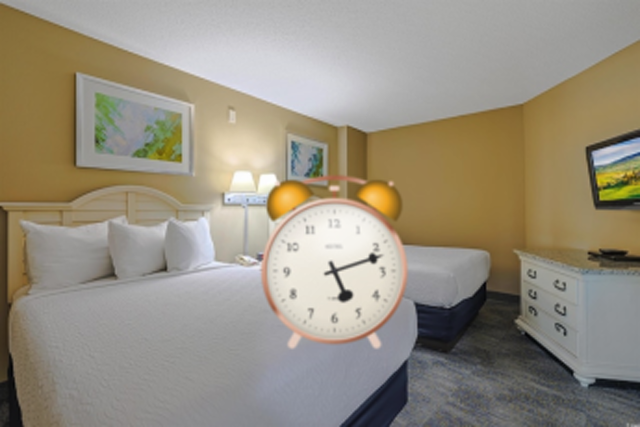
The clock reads 5h12
